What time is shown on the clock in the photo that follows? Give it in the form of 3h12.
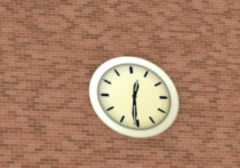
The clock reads 12h31
